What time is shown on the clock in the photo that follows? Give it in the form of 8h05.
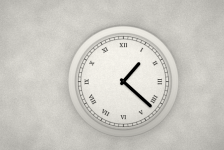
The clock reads 1h22
